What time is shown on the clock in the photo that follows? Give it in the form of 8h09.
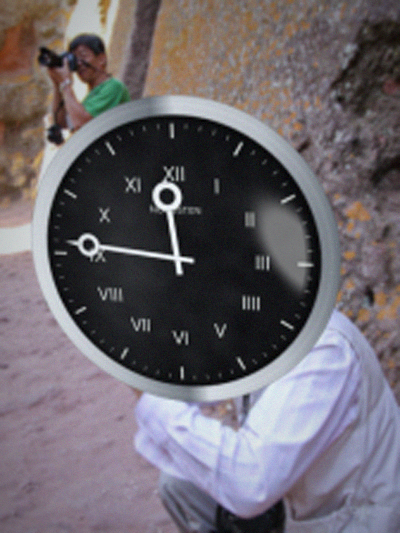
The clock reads 11h46
